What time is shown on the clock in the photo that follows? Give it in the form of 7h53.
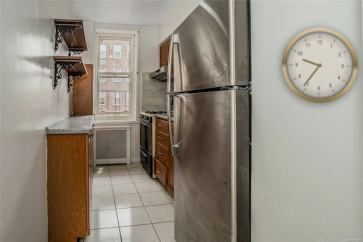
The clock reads 9h36
